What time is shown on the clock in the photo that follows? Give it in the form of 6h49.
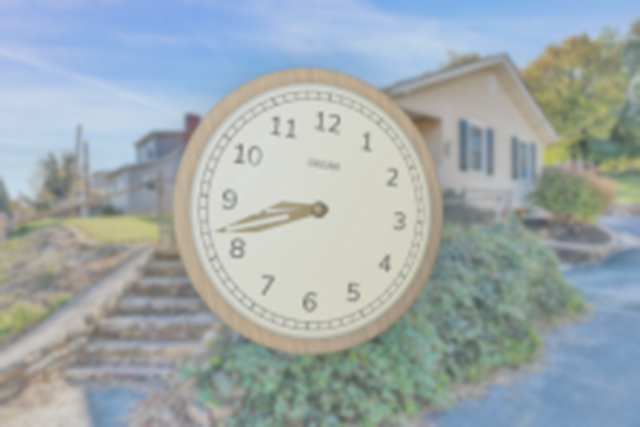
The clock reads 8h42
